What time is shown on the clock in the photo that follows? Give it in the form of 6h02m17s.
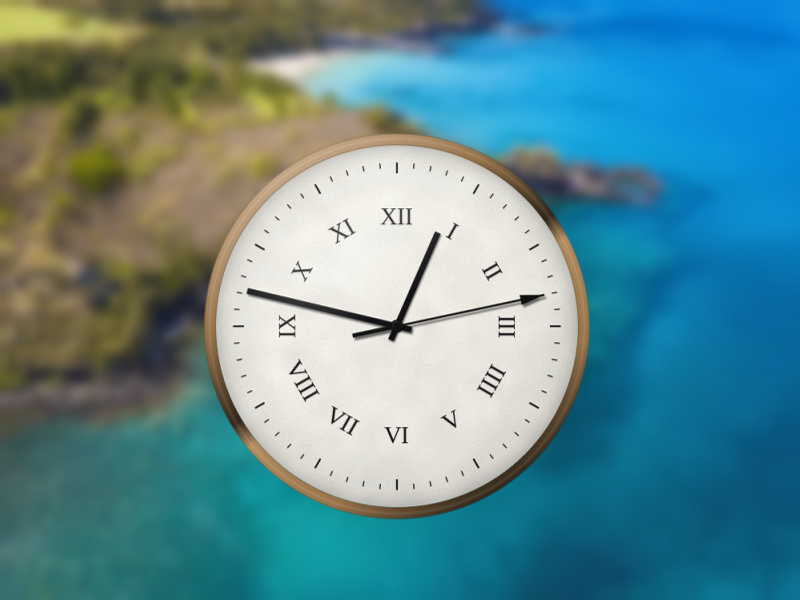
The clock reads 12h47m13s
